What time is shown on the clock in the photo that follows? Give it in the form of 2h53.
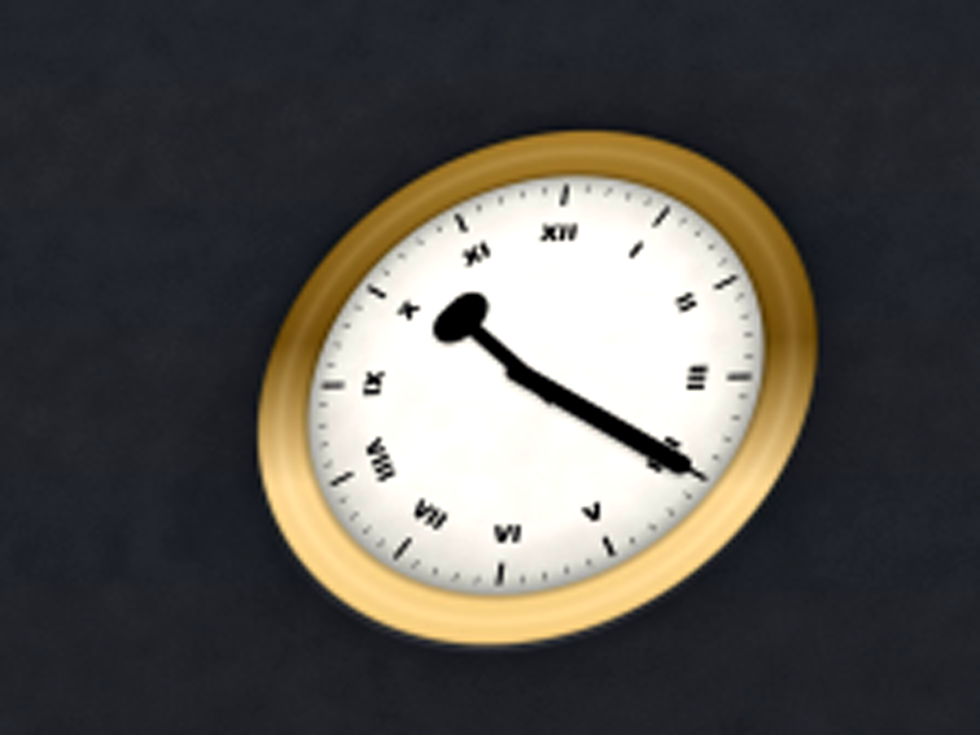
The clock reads 10h20
